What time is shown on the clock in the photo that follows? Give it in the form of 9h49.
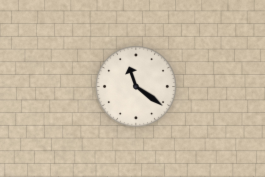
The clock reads 11h21
